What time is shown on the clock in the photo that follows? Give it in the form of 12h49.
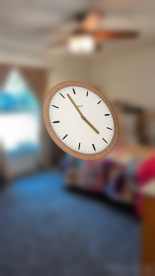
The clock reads 4h57
